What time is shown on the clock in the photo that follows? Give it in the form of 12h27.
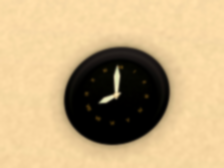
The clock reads 7h59
